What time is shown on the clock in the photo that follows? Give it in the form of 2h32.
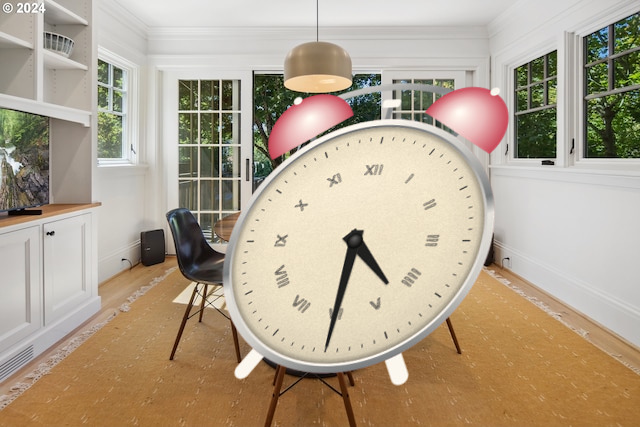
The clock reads 4h30
